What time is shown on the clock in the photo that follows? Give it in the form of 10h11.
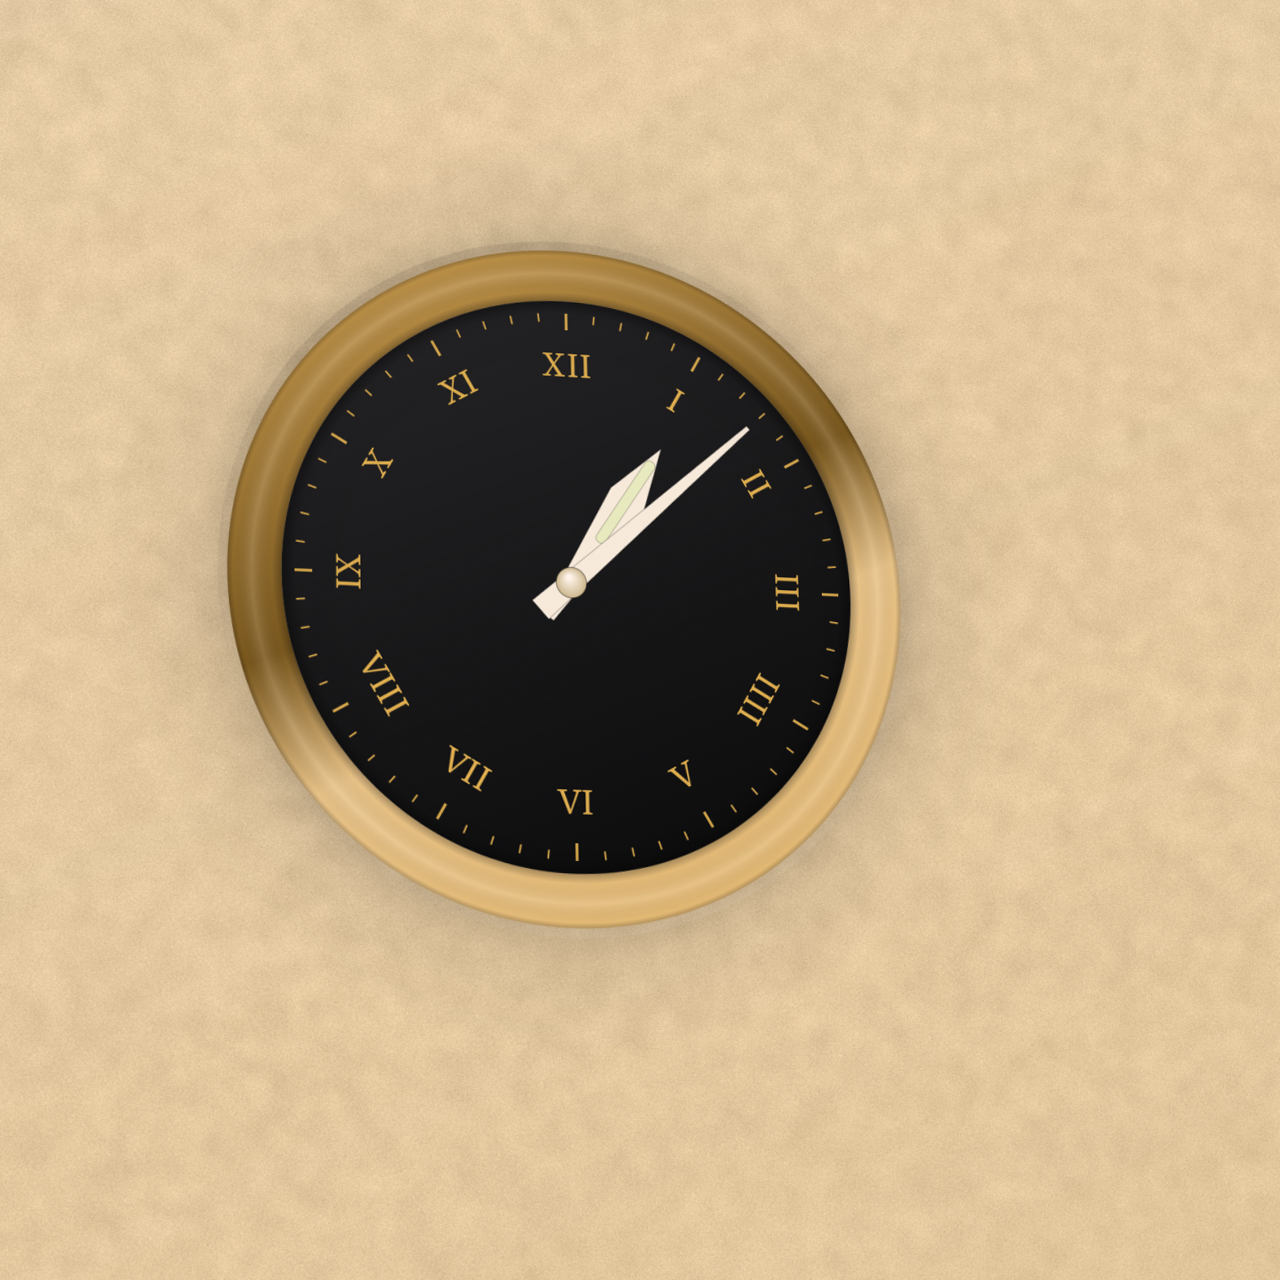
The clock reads 1h08
